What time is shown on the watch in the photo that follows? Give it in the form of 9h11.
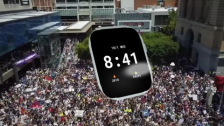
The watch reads 8h41
